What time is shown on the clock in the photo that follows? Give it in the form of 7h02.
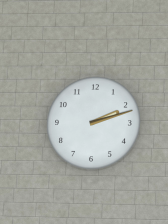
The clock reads 2h12
